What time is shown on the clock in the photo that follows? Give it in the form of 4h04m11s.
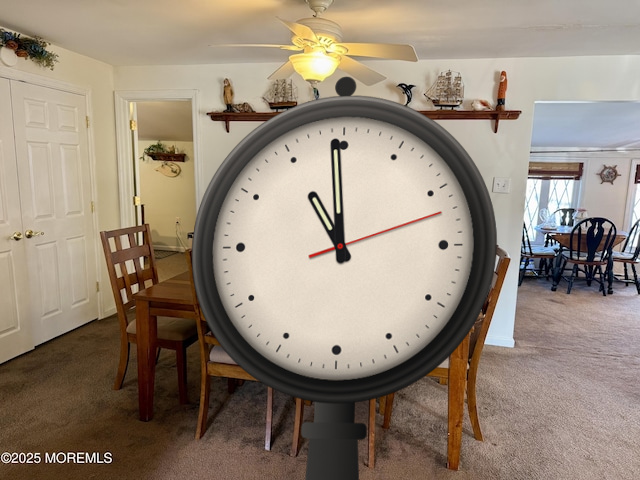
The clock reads 10h59m12s
